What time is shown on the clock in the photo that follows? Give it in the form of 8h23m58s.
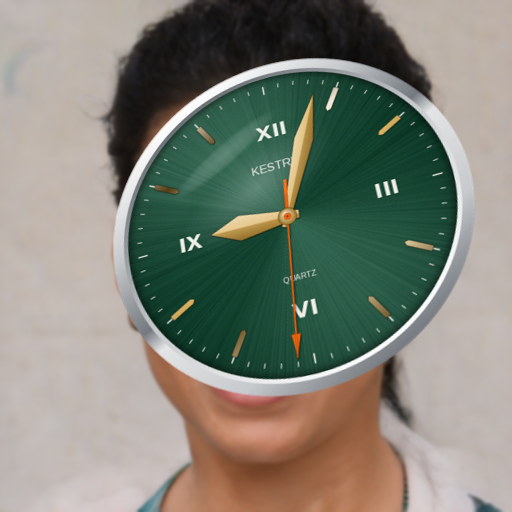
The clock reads 9h03m31s
